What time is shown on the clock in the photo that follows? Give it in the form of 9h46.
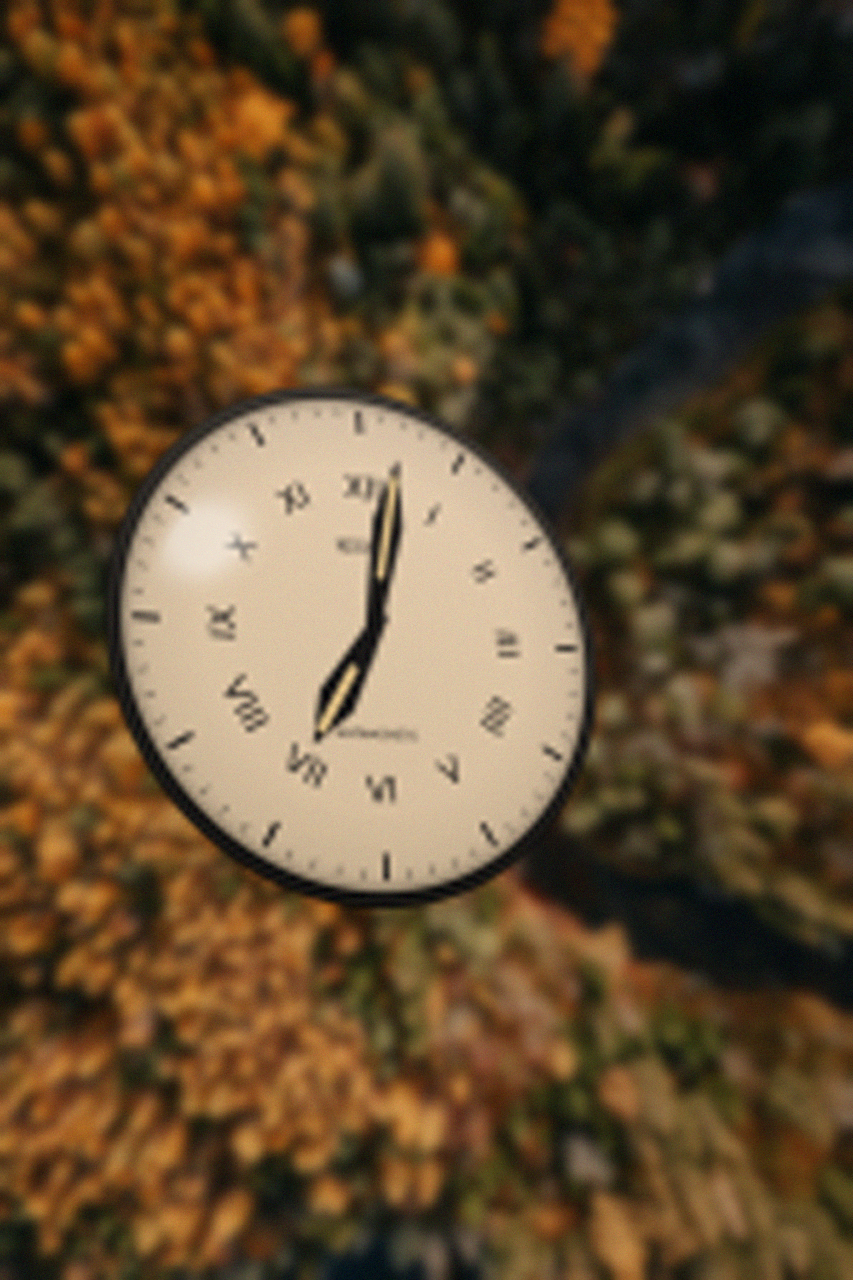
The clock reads 7h02
